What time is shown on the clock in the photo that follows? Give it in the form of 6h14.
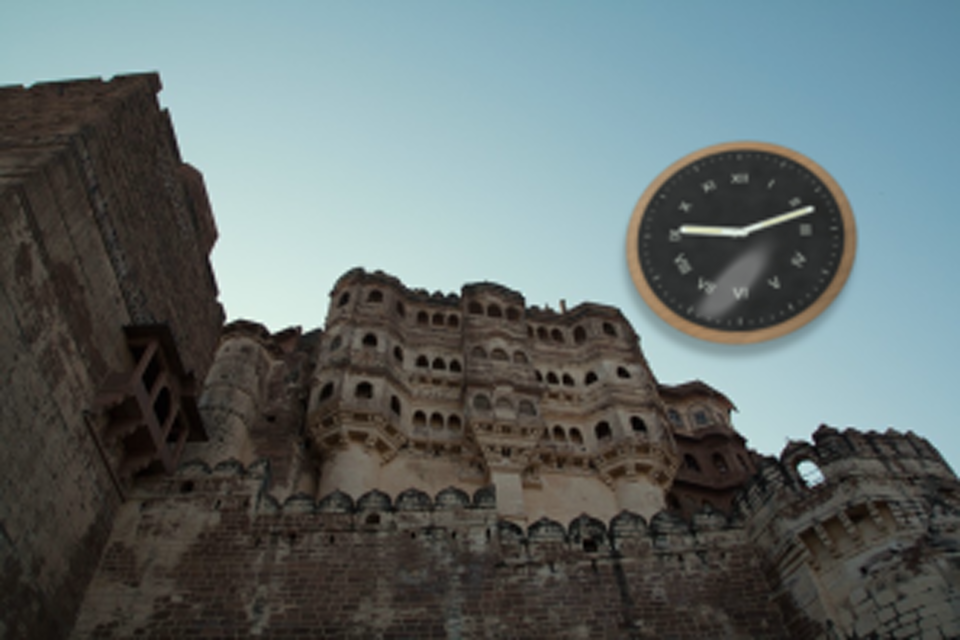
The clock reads 9h12
